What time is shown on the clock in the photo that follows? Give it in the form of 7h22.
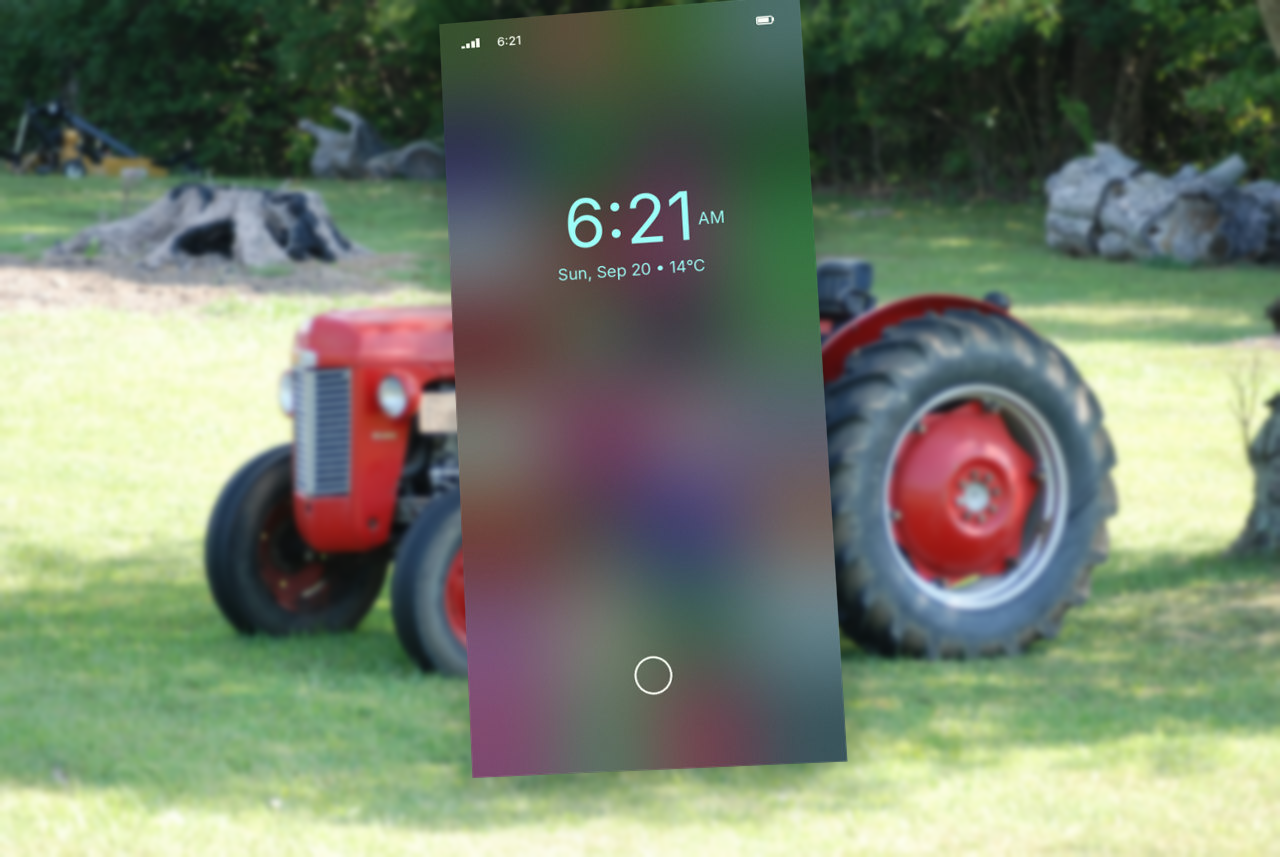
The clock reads 6h21
